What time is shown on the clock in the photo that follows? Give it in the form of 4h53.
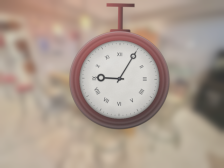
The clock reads 9h05
